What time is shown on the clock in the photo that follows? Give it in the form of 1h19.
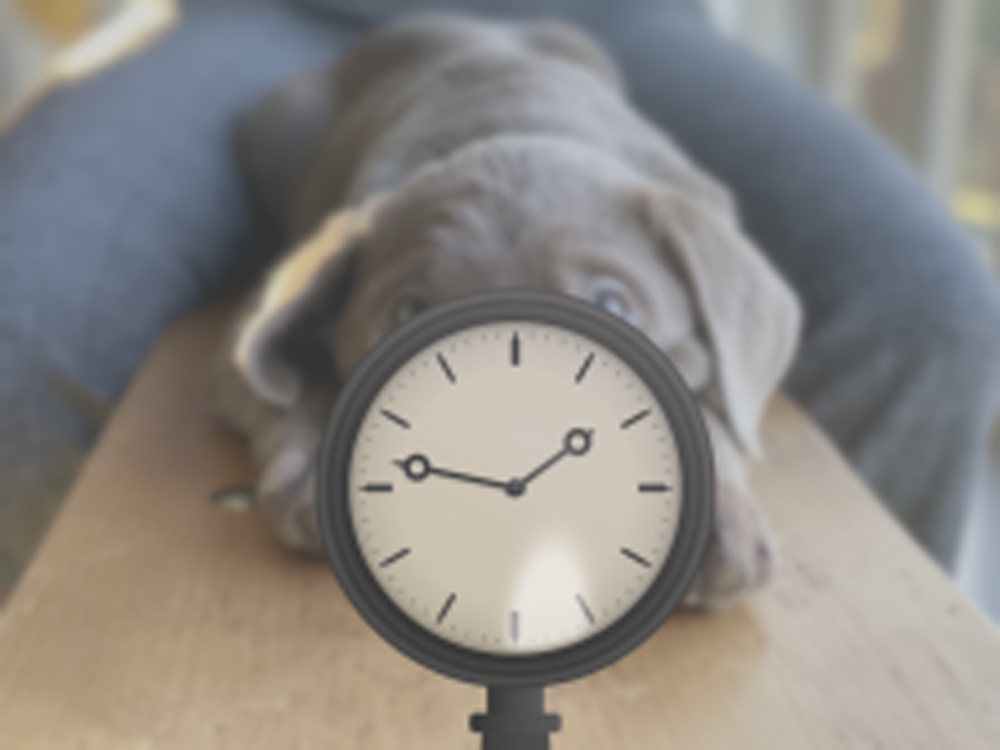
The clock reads 1h47
